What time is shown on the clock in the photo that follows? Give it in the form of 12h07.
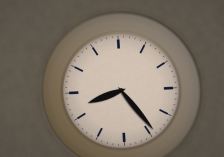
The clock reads 8h24
